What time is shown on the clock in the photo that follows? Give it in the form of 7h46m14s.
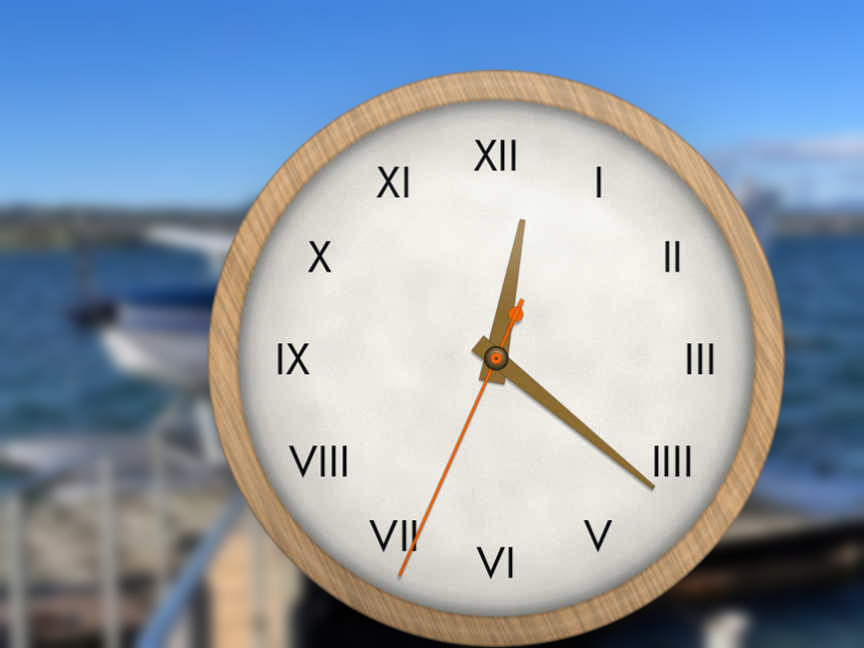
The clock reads 12h21m34s
